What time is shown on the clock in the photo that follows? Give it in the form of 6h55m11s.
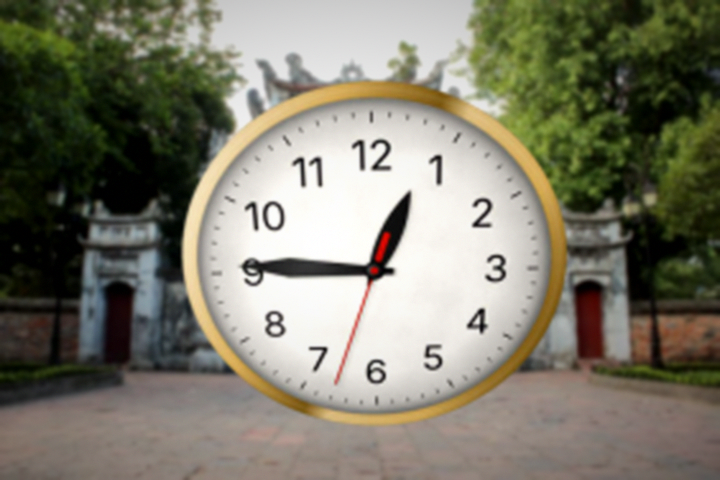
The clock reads 12h45m33s
